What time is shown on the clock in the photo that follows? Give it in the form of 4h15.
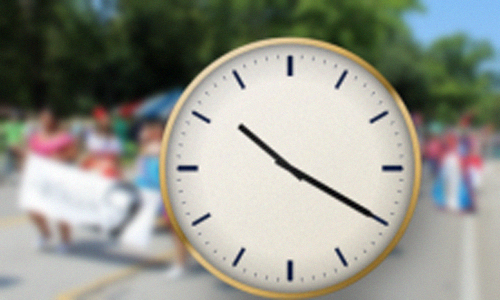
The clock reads 10h20
